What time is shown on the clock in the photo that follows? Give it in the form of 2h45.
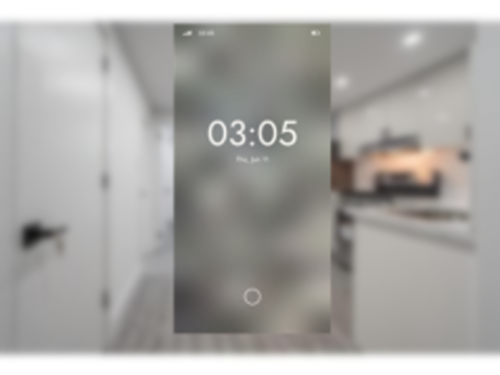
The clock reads 3h05
